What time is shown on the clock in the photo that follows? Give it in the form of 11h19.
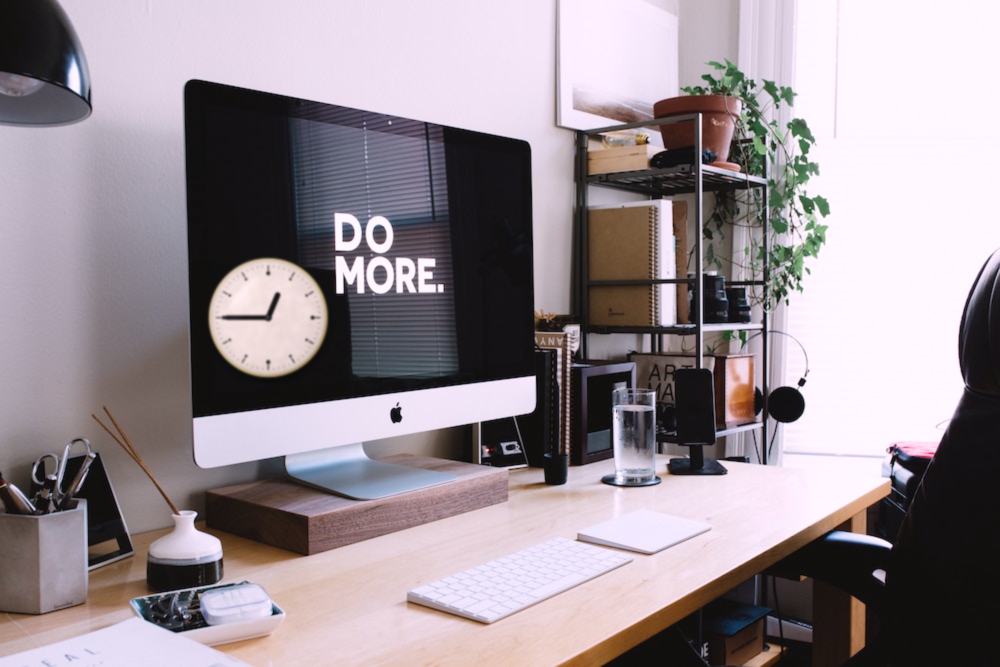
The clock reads 12h45
